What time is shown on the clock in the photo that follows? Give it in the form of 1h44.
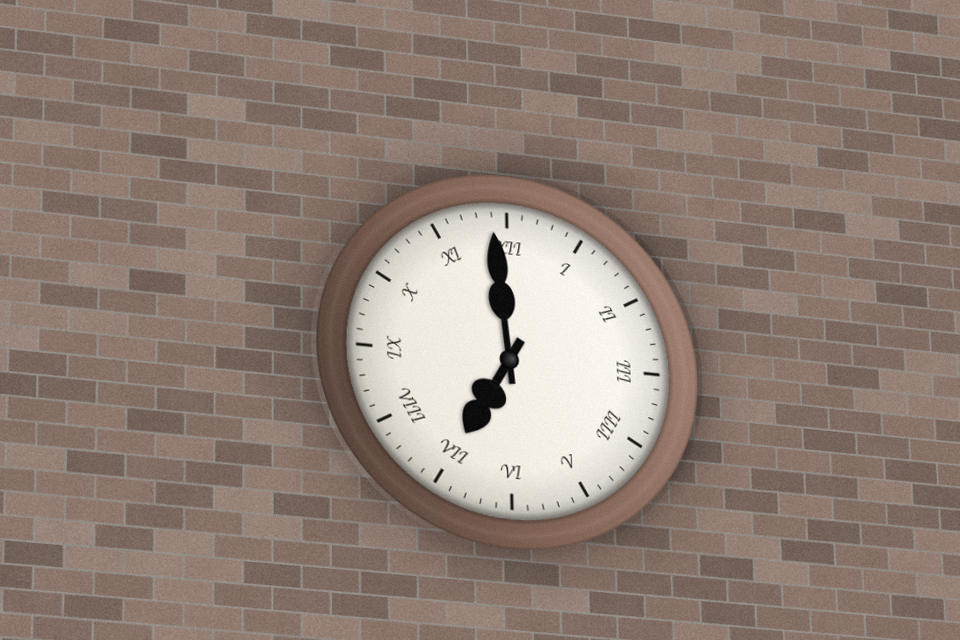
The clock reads 6h59
